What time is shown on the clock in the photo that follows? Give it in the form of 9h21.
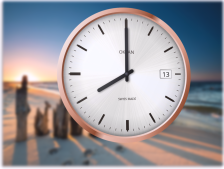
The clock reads 8h00
